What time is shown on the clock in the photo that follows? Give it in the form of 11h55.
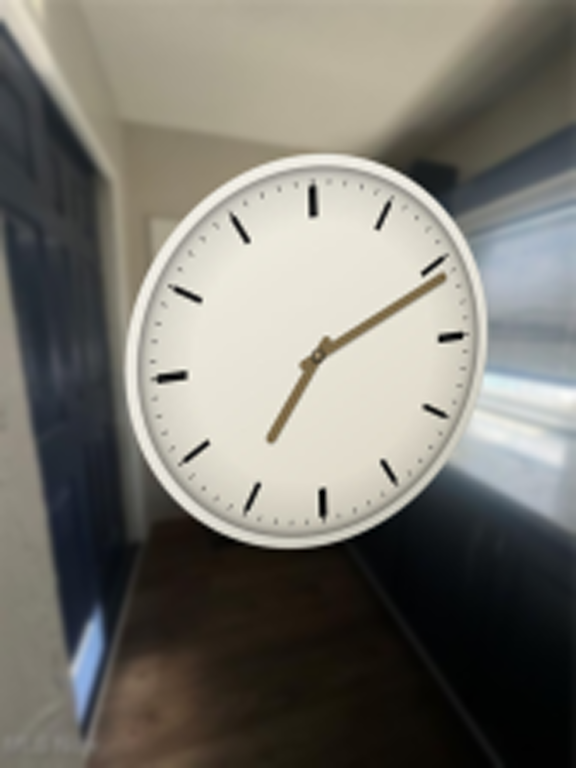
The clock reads 7h11
